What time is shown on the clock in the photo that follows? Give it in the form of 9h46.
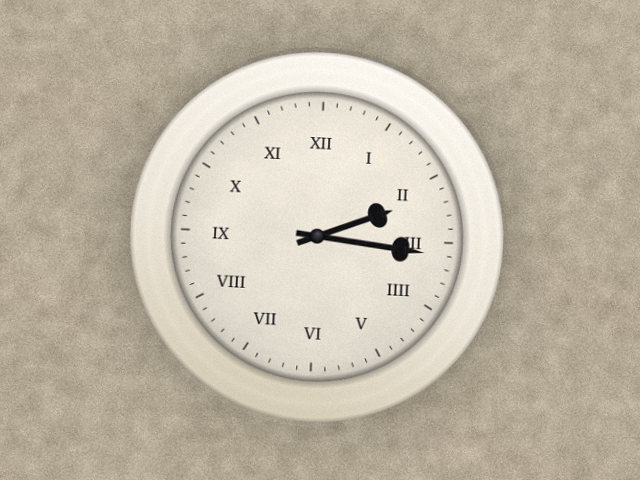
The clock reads 2h16
